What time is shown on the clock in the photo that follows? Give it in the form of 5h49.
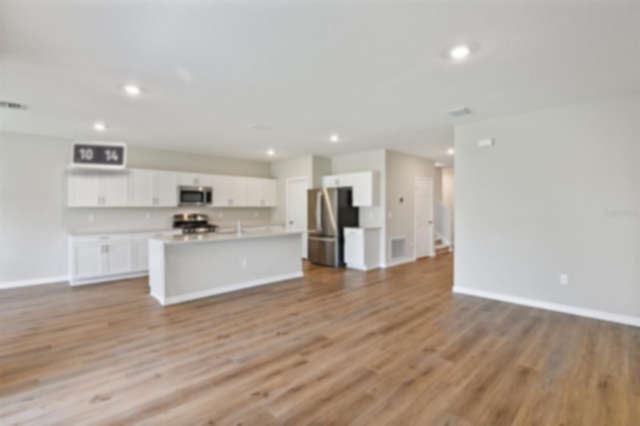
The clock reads 10h14
